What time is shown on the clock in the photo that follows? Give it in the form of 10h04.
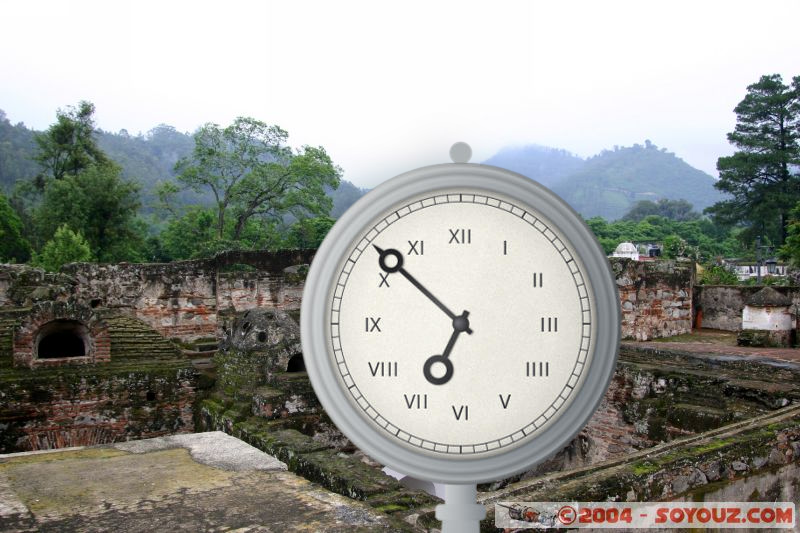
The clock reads 6h52
